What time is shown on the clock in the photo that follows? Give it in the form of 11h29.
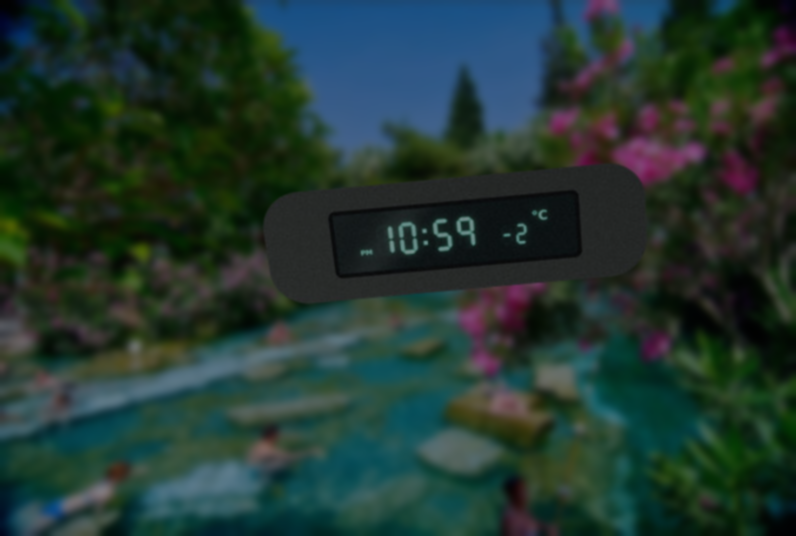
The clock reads 10h59
